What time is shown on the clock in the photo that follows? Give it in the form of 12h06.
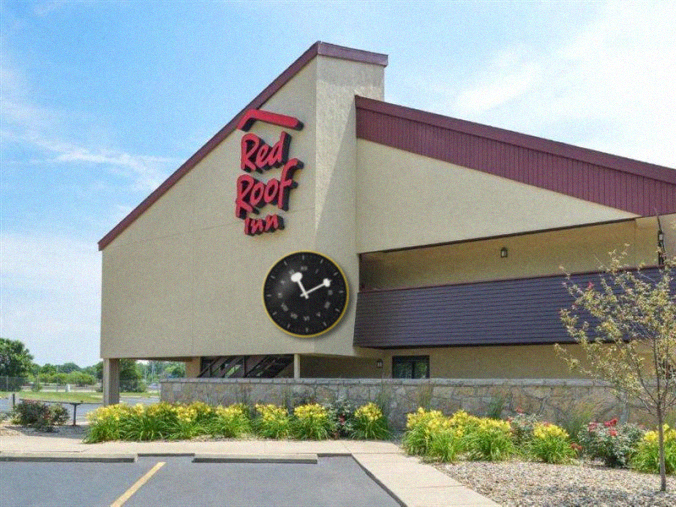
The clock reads 11h11
